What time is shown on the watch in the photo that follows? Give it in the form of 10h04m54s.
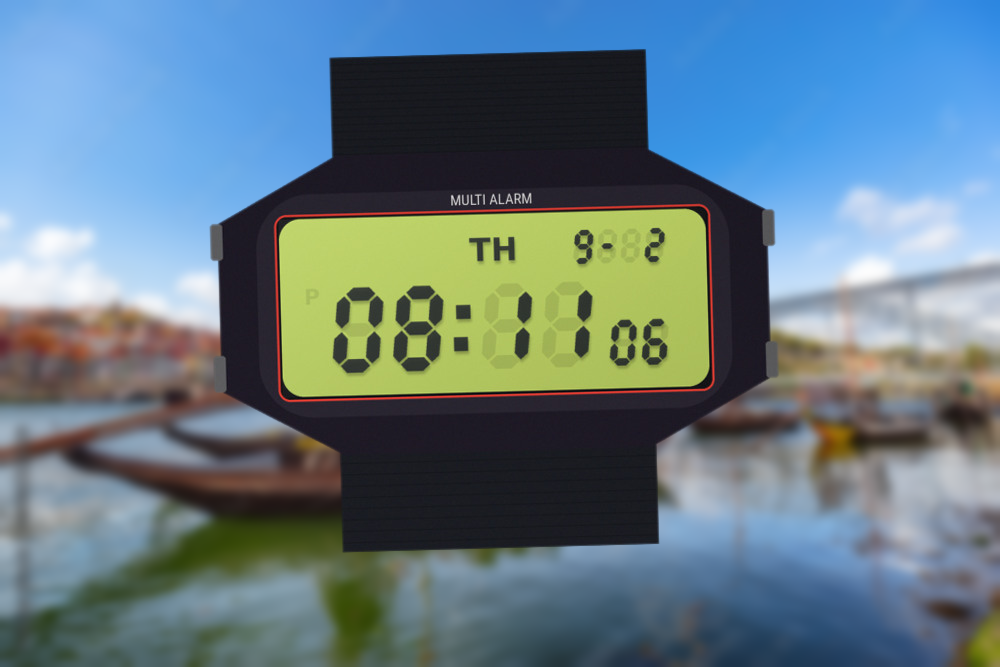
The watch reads 8h11m06s
